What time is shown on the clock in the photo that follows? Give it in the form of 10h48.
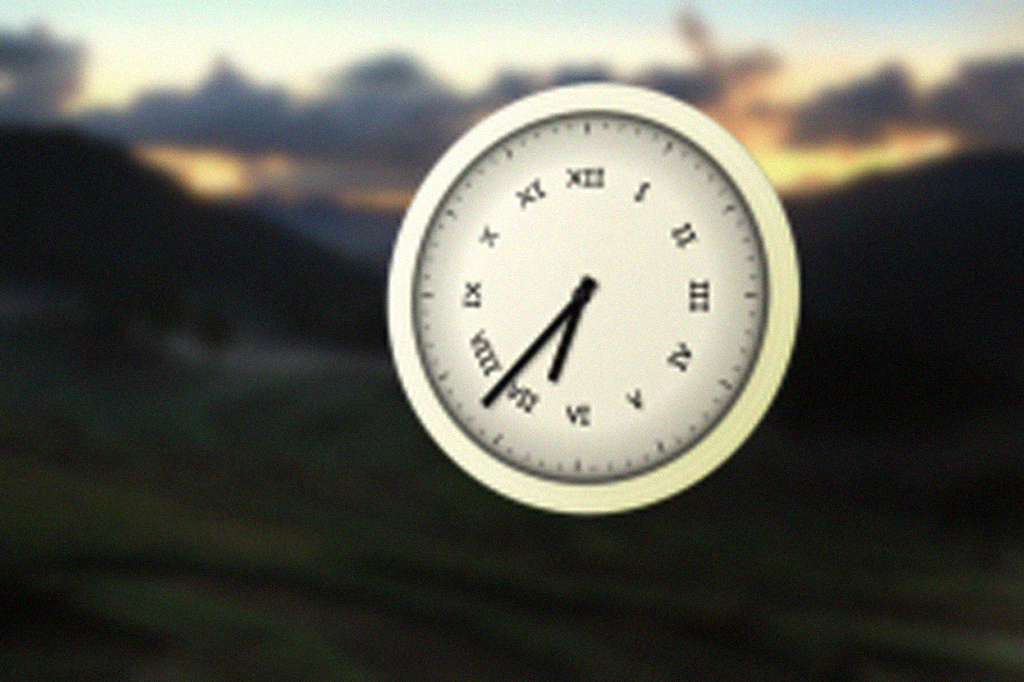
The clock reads 6h37
